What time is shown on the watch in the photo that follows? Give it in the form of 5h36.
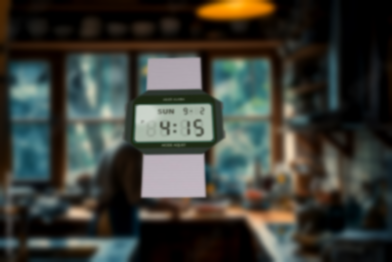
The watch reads 4h15
